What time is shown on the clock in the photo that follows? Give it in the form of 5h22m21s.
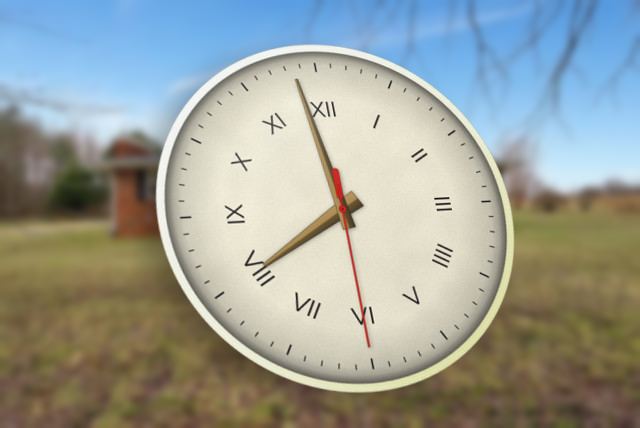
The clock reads 7h58m30s
